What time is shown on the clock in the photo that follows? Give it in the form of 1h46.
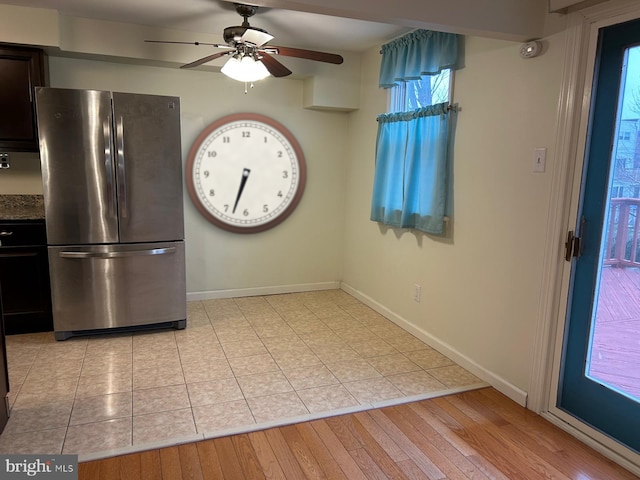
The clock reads 6h33
